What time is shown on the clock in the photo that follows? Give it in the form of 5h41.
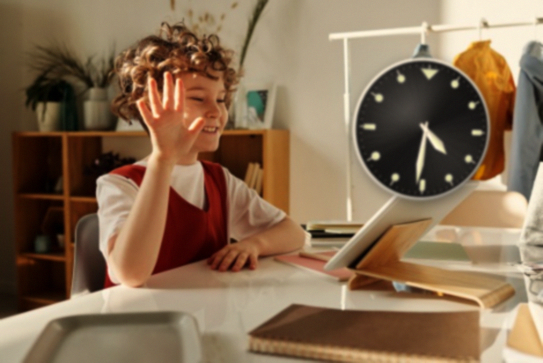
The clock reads 4h31
